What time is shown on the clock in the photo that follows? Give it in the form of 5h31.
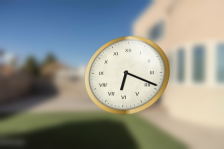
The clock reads 6h19
